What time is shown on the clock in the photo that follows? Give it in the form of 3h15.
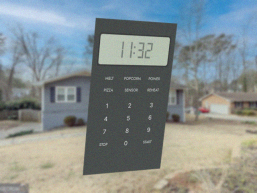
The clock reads 11h32
